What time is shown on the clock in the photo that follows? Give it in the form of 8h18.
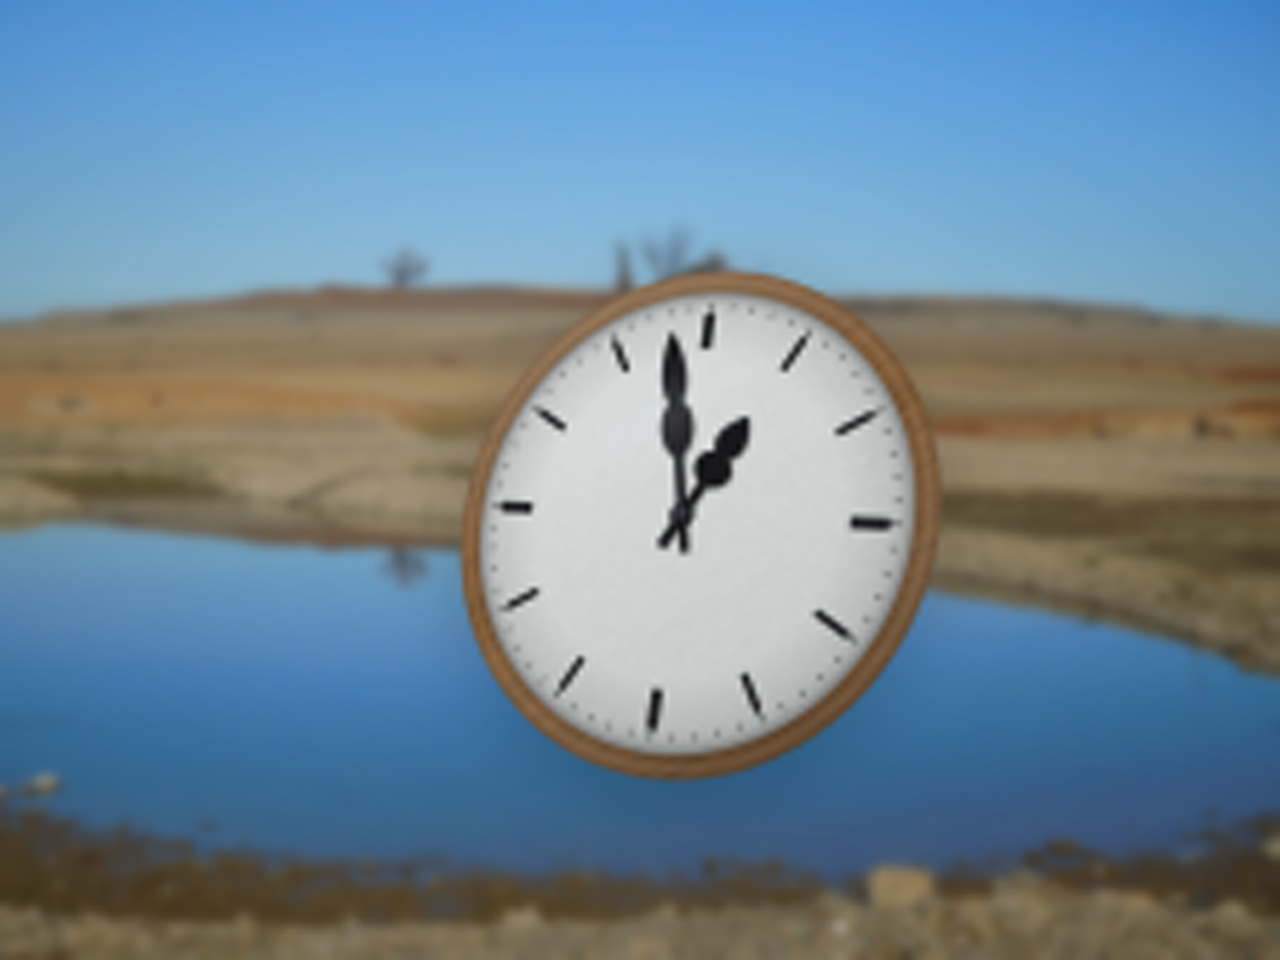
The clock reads 12h58
